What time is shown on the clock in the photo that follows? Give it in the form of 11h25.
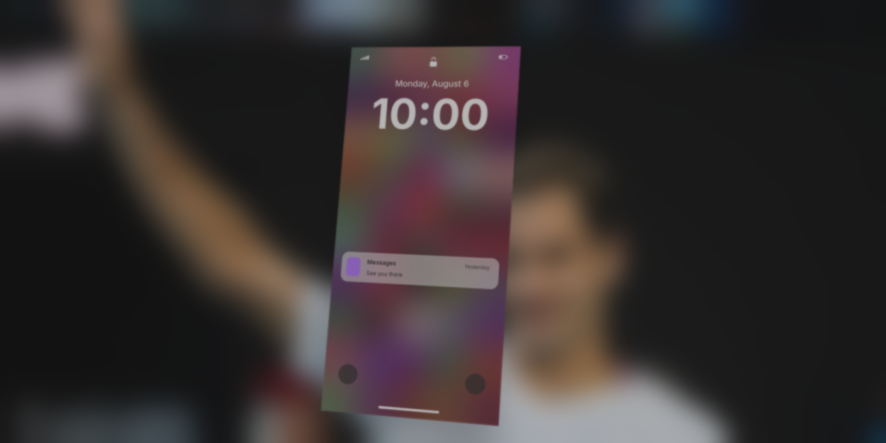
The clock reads 10h00
